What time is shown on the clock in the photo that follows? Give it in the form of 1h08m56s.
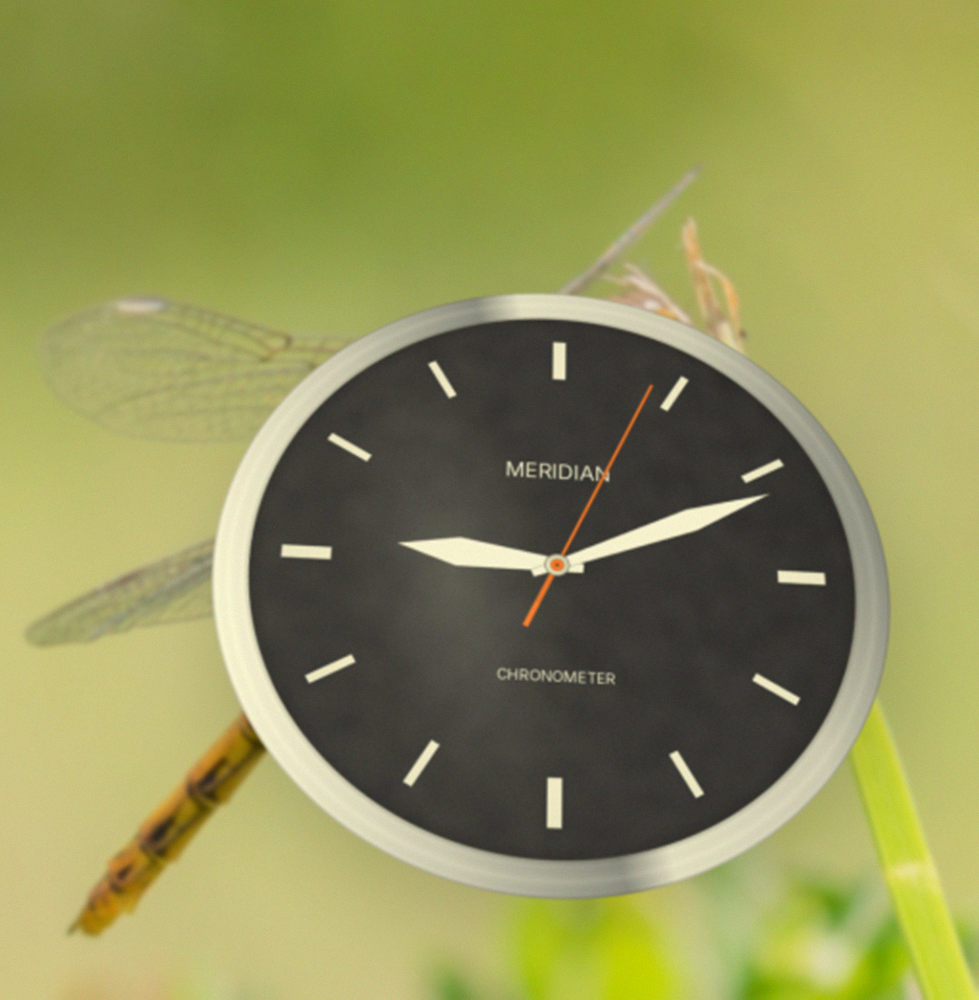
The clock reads 9h11m04s
